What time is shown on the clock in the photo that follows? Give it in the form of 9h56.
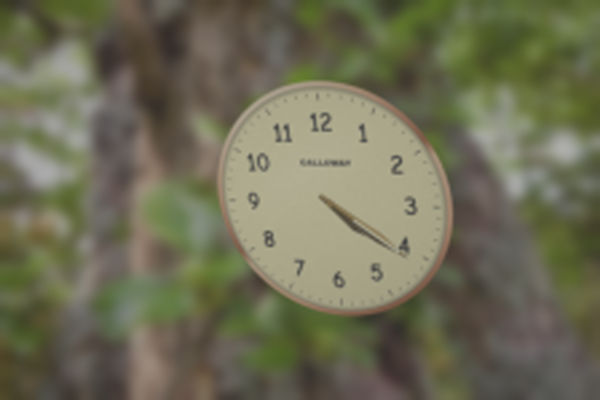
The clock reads 4h21
